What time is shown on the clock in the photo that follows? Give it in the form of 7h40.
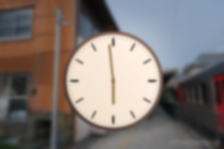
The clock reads 5h59
